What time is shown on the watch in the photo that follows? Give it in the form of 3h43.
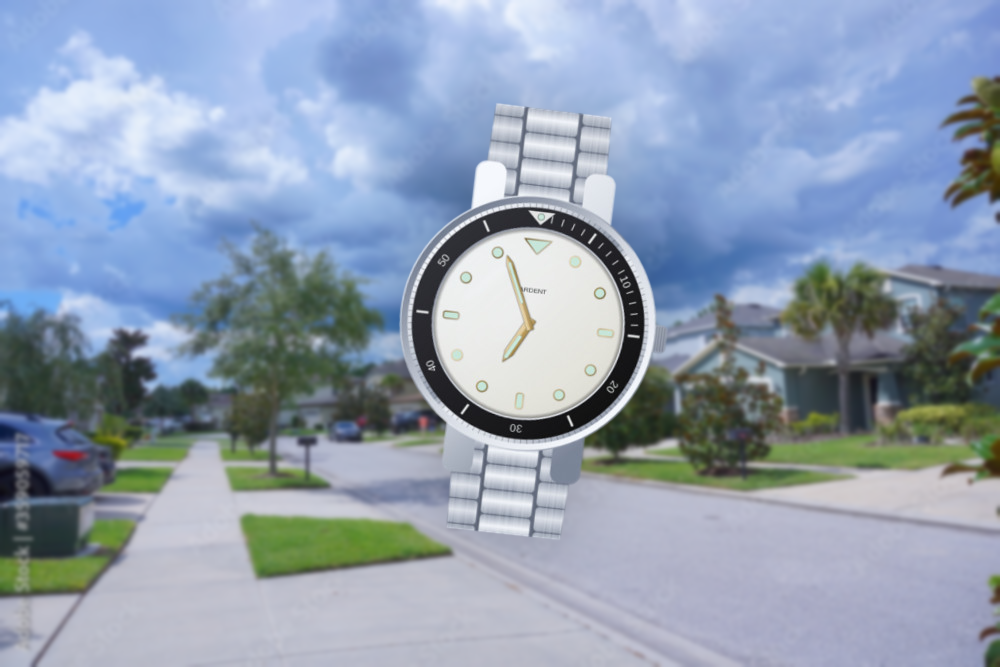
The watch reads 6h56
